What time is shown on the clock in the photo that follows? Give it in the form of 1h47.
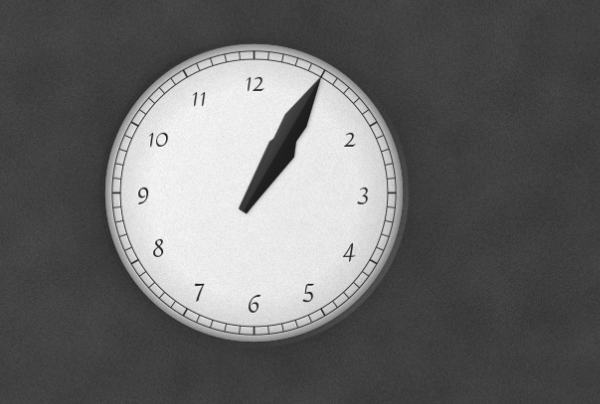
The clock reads 1h05
